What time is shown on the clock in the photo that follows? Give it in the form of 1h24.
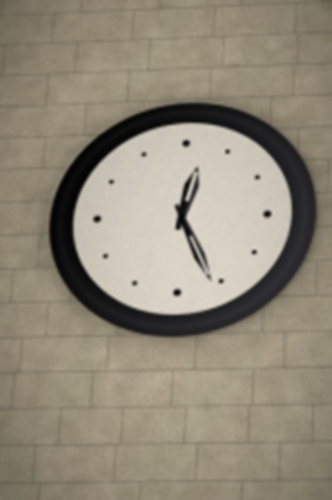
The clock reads 12h26
